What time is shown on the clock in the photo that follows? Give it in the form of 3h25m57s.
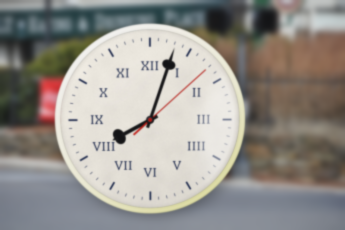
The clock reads 8h03m08s
